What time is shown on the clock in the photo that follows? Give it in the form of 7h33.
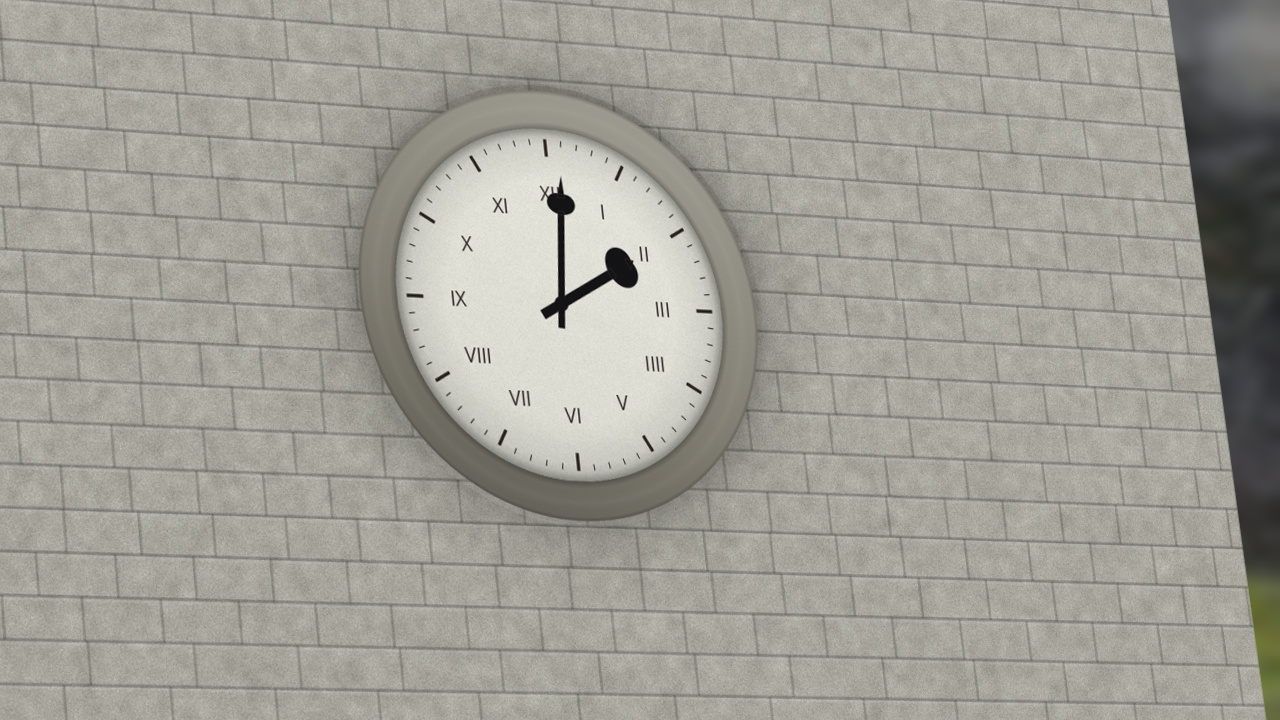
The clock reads 2h01
